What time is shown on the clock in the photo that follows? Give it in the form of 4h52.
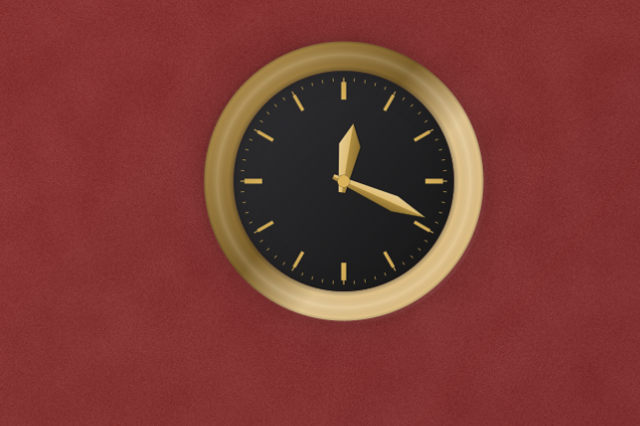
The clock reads 12h19
